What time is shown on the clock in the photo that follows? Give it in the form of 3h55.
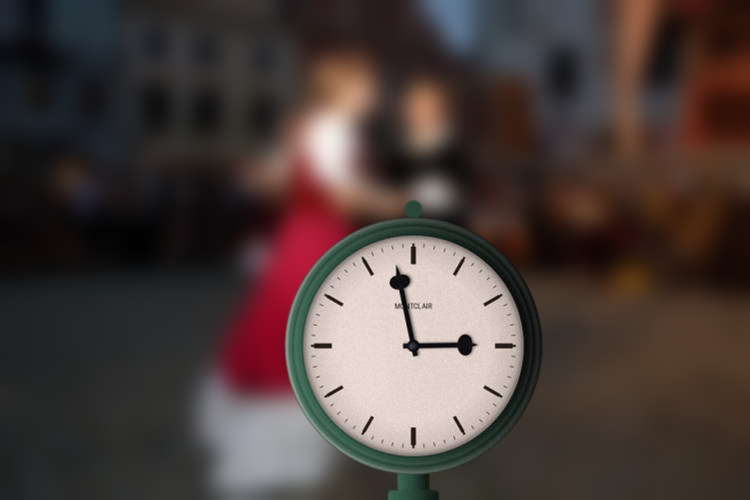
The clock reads 2h58
